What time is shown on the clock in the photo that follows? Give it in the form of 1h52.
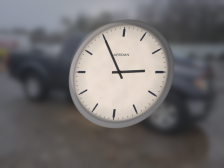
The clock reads 2h55
